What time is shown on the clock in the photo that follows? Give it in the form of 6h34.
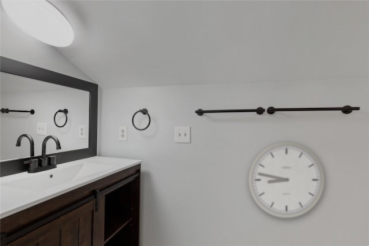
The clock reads 8h47
